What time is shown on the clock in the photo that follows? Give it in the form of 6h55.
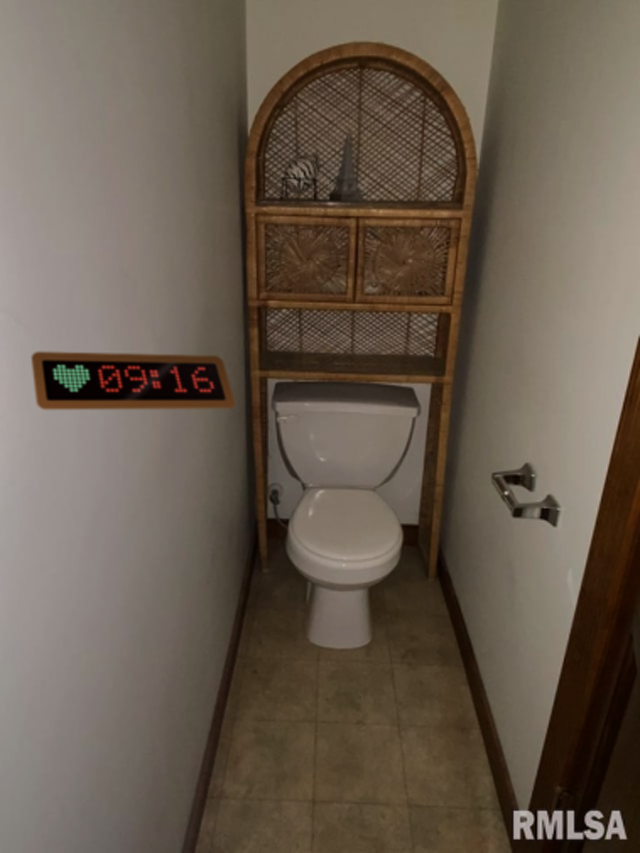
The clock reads 9h16
